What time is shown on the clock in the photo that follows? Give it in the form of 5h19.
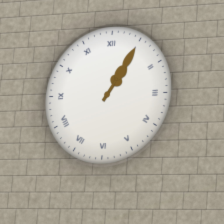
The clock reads 1h05
